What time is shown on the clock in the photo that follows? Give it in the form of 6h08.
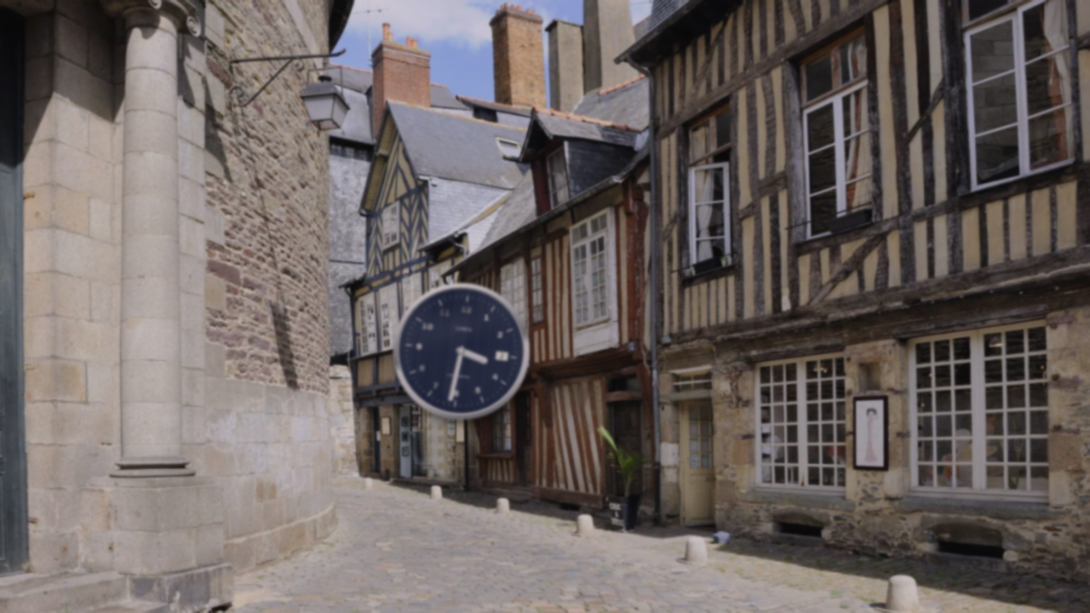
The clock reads 3h31
